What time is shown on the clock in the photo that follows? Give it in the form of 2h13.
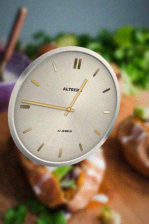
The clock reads 12h46
